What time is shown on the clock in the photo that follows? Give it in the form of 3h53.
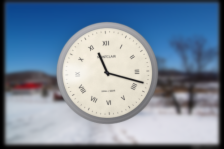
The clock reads 11h18
